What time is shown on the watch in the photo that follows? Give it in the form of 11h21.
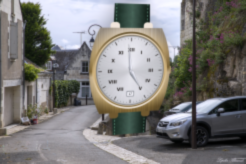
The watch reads 4h59
